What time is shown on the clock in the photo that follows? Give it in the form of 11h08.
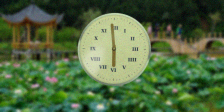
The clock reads 5h59
